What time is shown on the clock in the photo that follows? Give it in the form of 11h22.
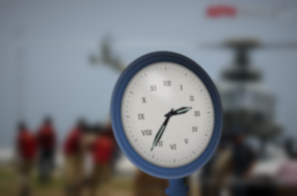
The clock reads 2h36
